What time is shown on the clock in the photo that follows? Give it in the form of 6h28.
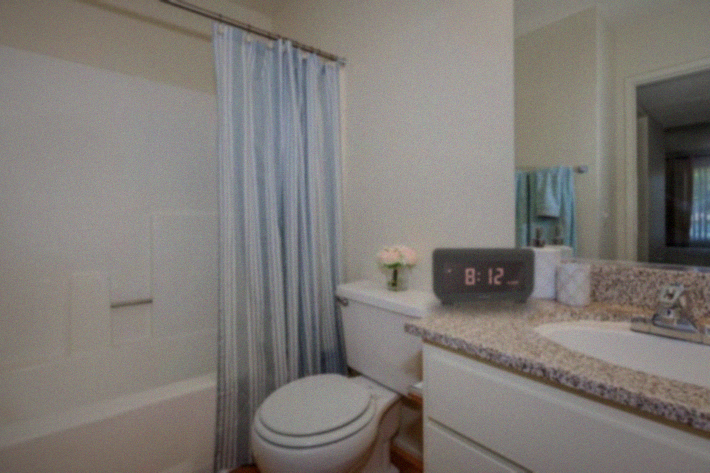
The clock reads 8h12
